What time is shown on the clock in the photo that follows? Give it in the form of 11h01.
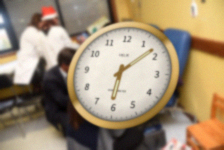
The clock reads 6h08
